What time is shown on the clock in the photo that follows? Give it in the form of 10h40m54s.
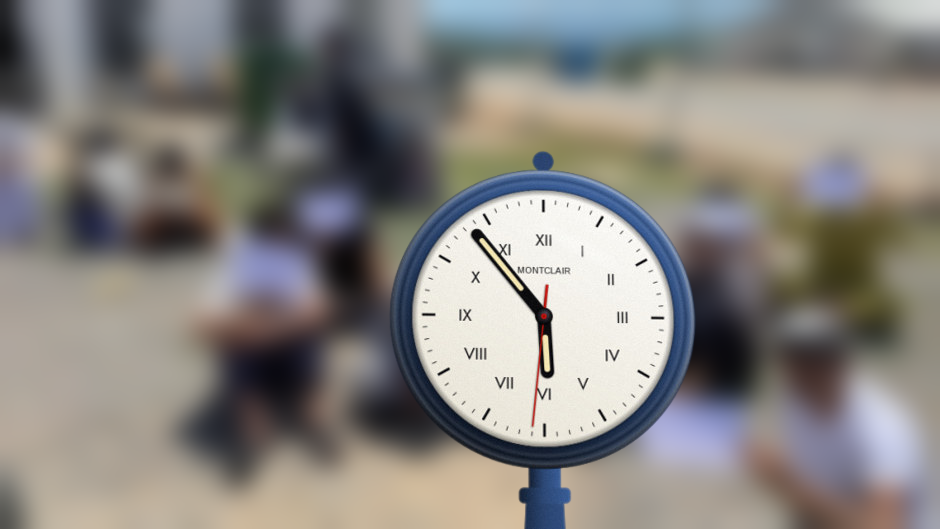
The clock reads 5h53m31s
